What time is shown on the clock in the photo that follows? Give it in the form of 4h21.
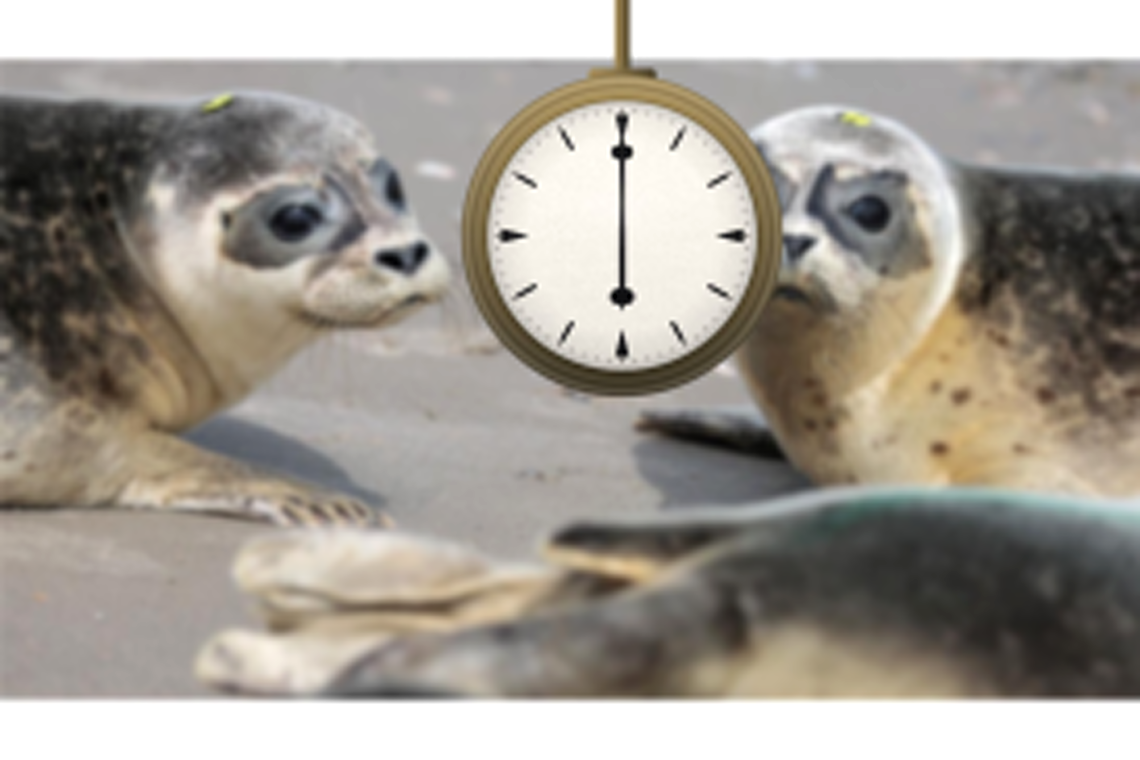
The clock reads 6h00
